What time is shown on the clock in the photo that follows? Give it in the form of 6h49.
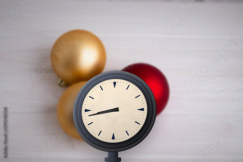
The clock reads 8h43
